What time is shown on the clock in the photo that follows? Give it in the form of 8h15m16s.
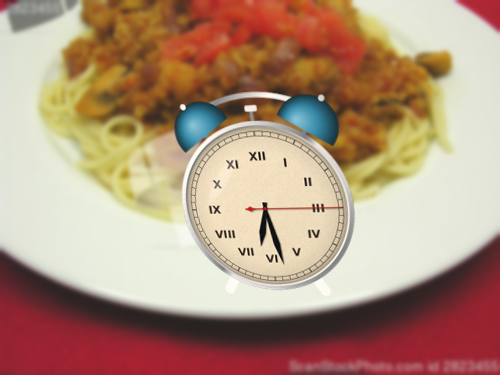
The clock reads 6h28m15s
